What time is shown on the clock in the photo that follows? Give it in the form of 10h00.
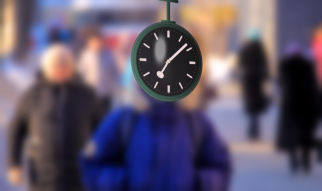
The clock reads 7h08
